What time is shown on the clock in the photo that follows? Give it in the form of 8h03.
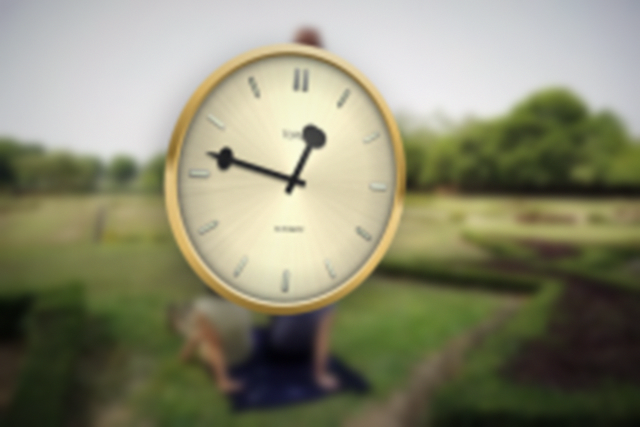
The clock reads 12h47
